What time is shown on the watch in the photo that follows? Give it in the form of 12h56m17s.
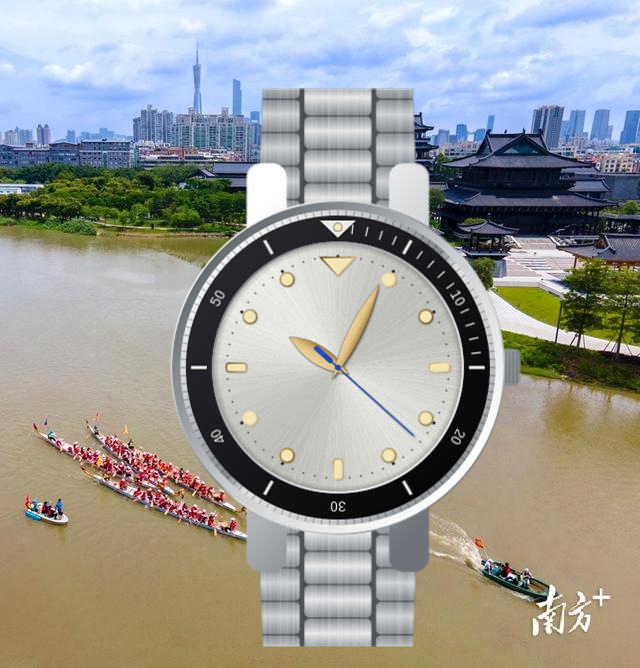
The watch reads 10h04m22s
